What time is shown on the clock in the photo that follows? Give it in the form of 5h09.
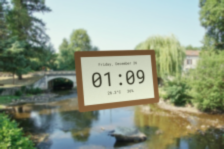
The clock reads 1h09
